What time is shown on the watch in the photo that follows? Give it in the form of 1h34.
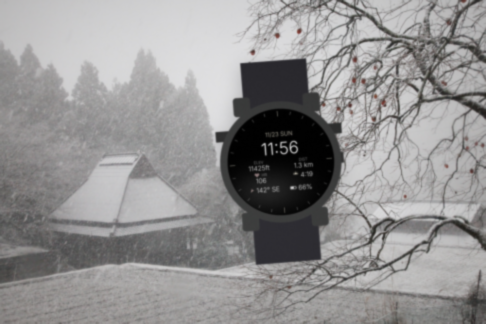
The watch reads 11h56
